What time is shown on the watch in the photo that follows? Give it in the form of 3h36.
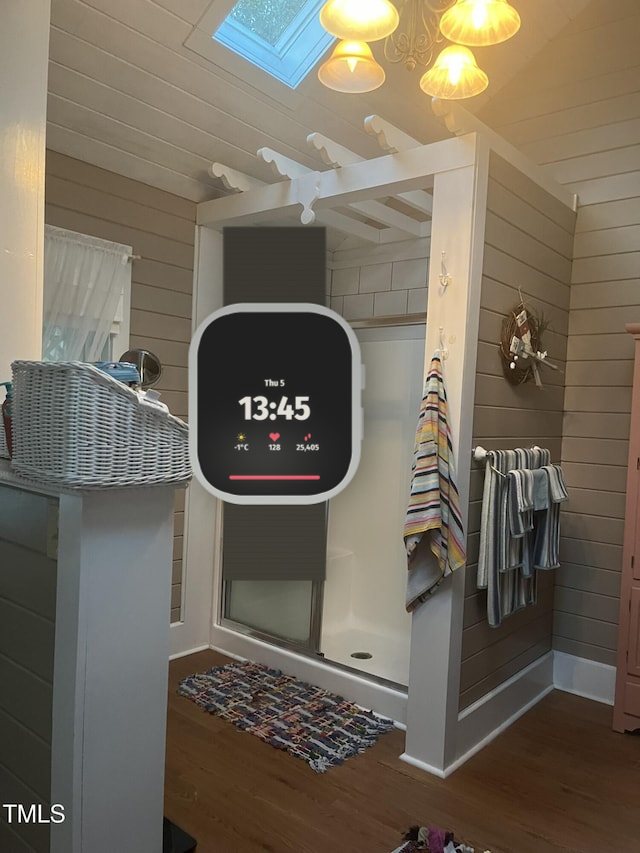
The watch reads 13h45
